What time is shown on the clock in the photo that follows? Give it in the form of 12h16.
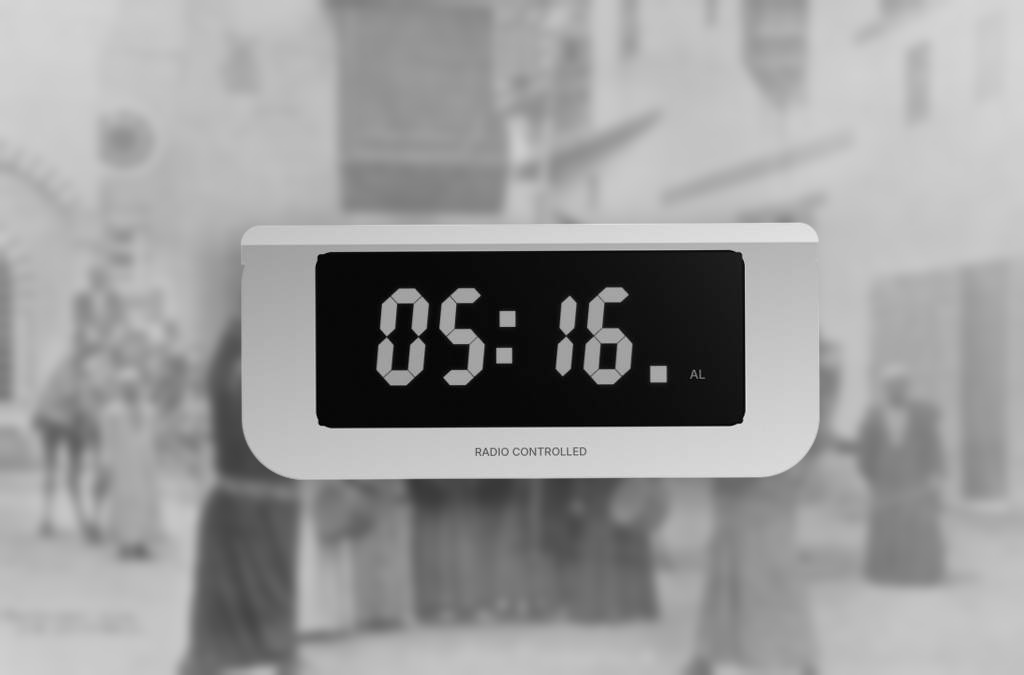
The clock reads 5h16
